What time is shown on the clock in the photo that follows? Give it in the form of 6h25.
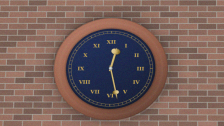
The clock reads 12h28
